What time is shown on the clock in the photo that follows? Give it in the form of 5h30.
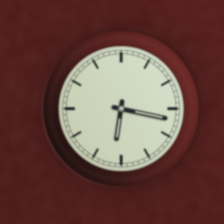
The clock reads 6h17
